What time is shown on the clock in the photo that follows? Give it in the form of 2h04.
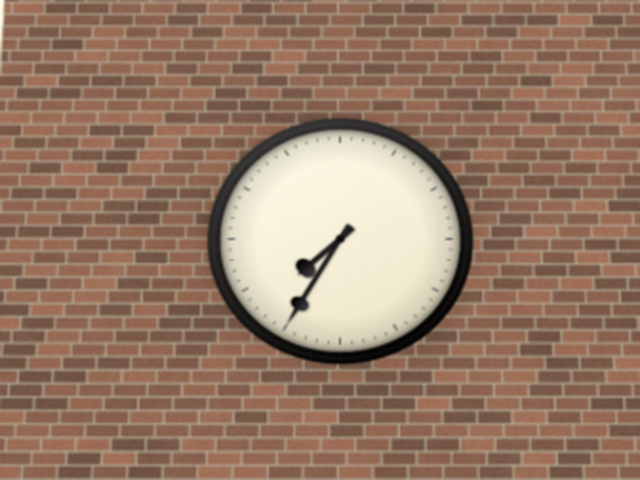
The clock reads 7h35
